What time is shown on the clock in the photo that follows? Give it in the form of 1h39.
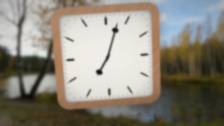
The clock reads 7h03
